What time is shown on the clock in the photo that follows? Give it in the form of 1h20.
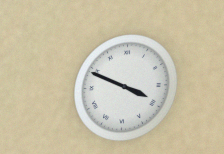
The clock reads 3h49
